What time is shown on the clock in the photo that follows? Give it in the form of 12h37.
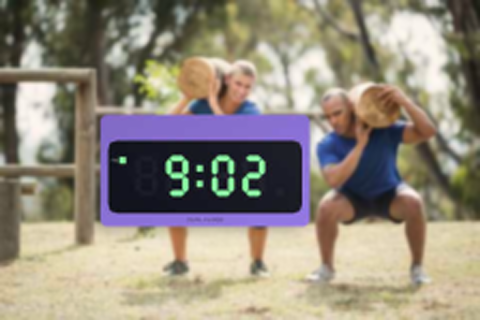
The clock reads 9h02
